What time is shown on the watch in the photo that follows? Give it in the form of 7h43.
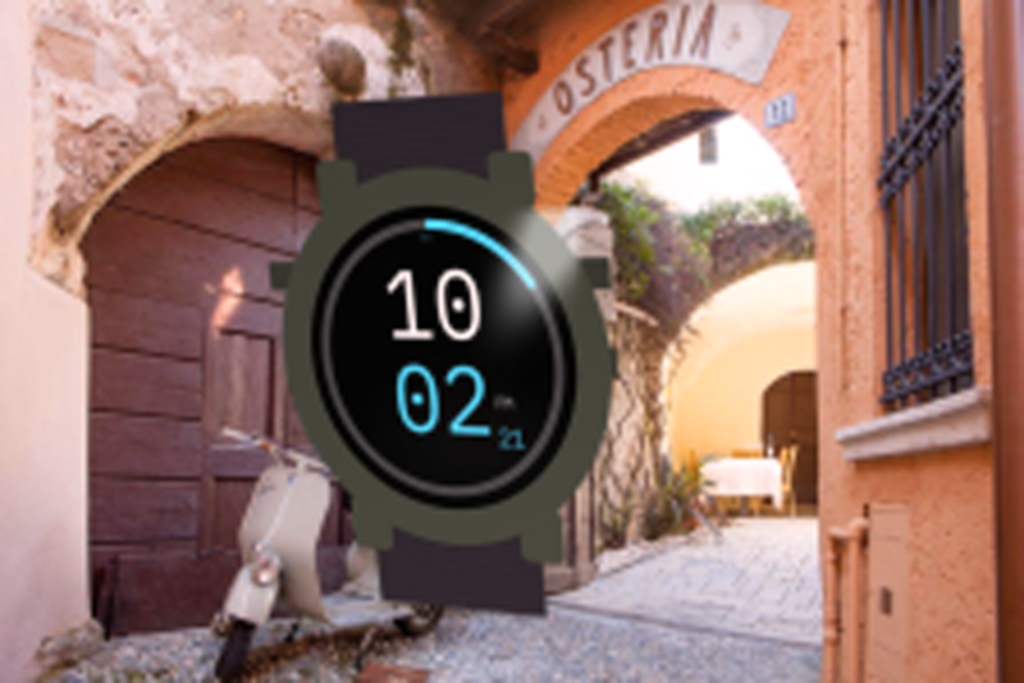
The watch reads 10h02
